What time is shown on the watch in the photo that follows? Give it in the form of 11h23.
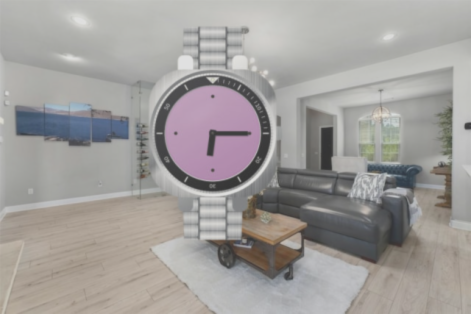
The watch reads 6h15
